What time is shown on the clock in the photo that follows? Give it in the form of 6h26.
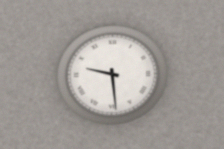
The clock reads 9h29
